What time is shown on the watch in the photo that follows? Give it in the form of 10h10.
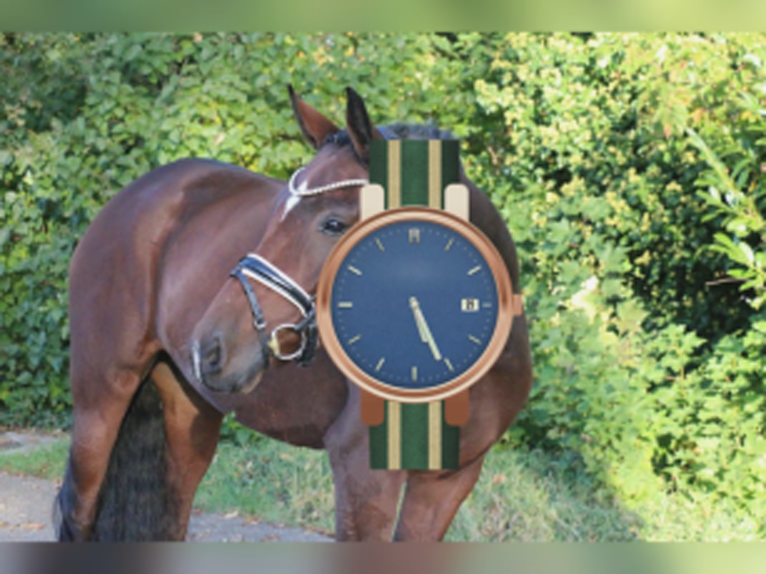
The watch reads 5h26
